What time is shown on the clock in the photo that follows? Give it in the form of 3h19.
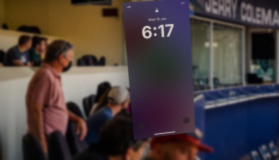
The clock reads 6h17
